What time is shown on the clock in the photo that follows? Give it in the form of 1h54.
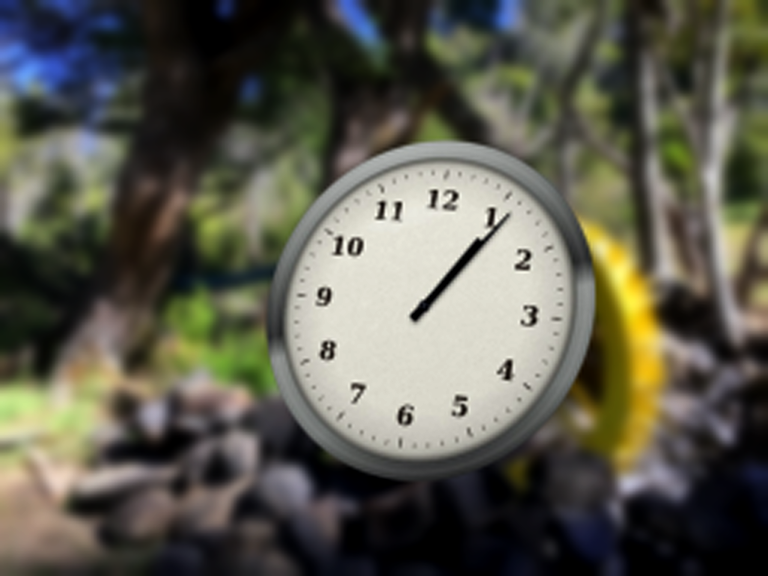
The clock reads 1h06
